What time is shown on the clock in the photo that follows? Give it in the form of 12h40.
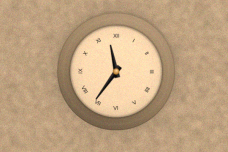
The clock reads 11h36
